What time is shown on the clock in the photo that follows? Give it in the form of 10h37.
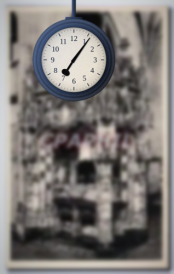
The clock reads 7h06
